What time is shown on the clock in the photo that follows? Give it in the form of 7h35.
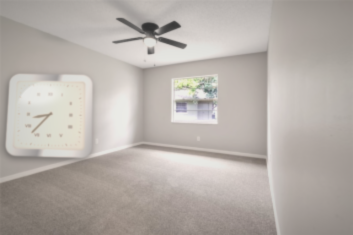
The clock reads 8h37
